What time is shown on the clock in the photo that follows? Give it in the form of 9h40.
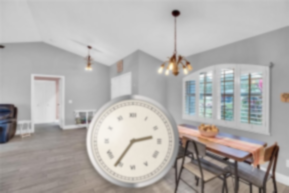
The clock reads 2h36
